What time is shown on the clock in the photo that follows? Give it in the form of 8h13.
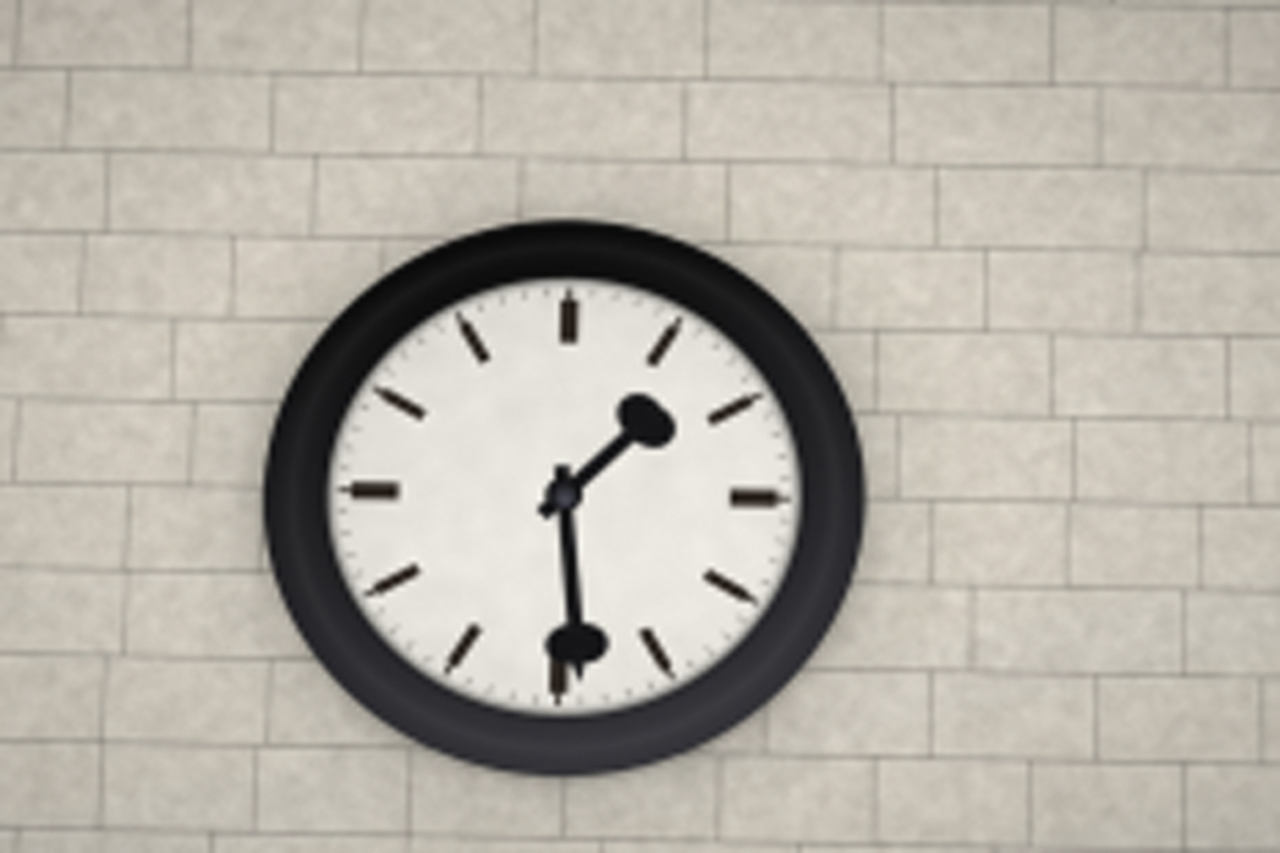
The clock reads 1h29
